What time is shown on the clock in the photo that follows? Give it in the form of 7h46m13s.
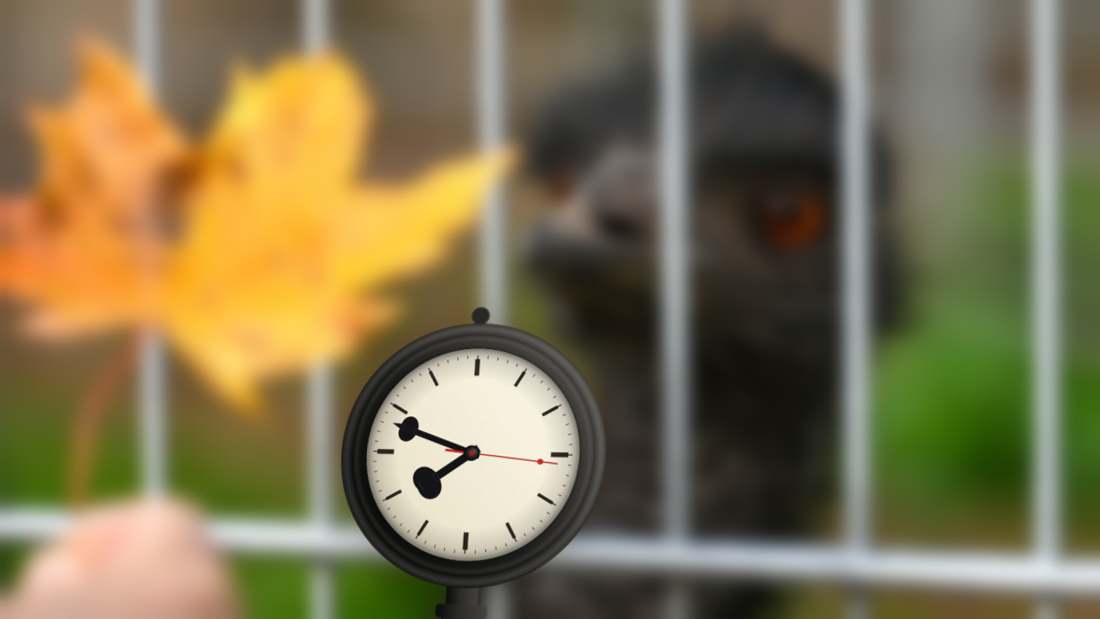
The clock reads 7h48m16s
